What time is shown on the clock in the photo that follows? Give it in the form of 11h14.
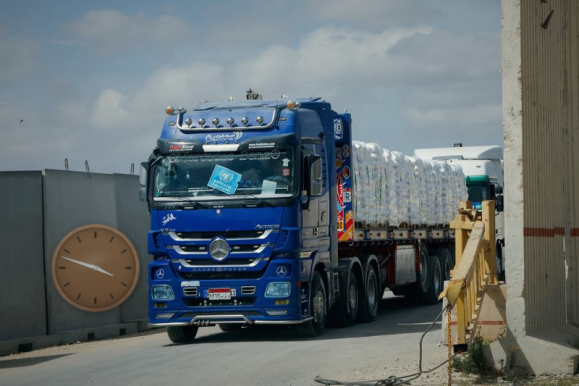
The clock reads 3h48
